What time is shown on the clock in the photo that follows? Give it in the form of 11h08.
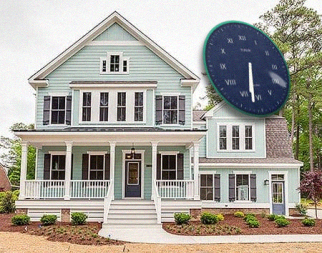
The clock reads 6h32
